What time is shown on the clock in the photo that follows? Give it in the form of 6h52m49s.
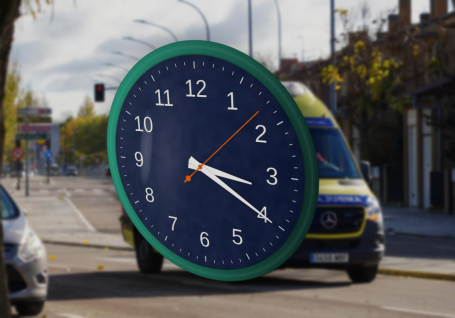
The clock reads 3h20m08s
